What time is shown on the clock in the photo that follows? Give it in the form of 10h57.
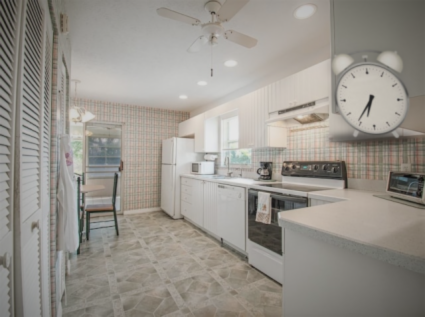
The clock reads 6h36
